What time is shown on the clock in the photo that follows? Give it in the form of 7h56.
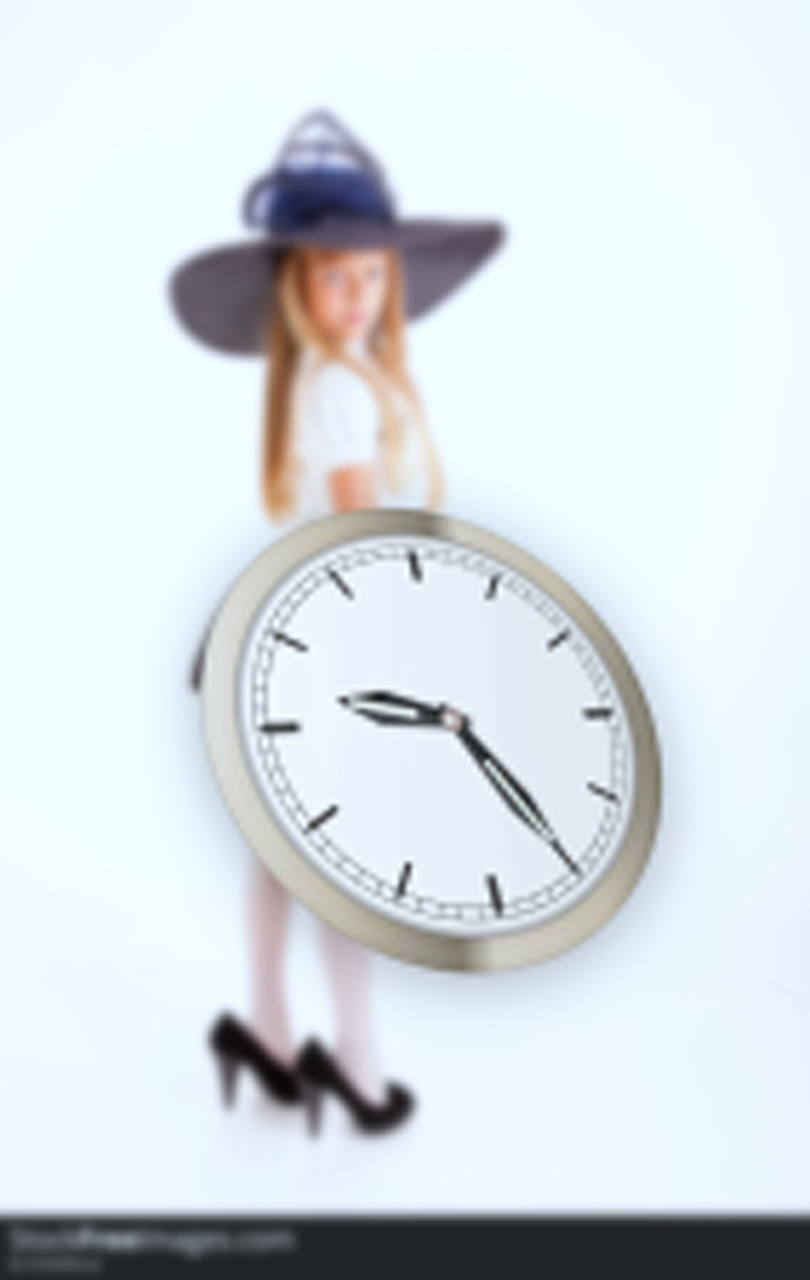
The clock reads 9h25
